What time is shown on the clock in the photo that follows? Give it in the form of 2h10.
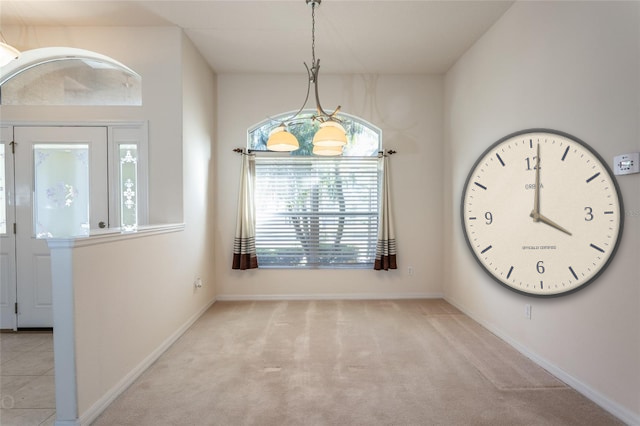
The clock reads 4h01
